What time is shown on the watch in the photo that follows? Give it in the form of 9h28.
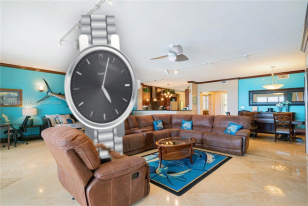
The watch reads 5h03
